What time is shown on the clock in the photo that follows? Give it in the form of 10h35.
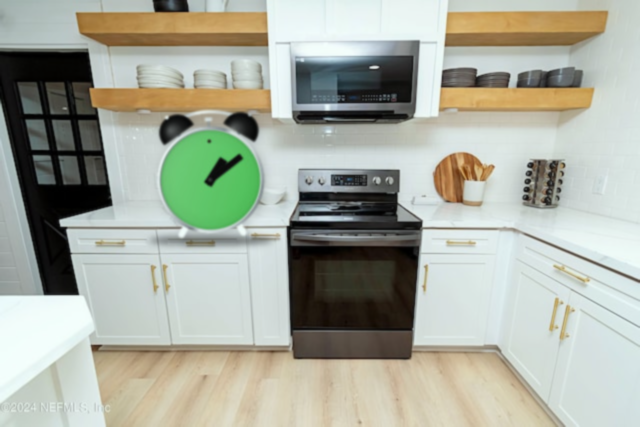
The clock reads 1h09
